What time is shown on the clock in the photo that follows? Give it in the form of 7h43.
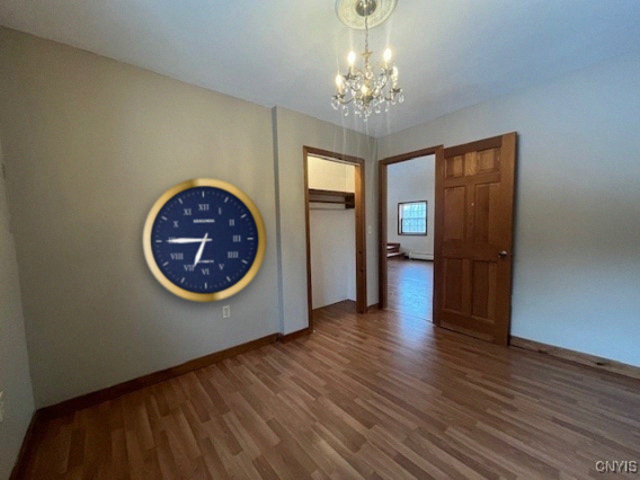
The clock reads 6h45
